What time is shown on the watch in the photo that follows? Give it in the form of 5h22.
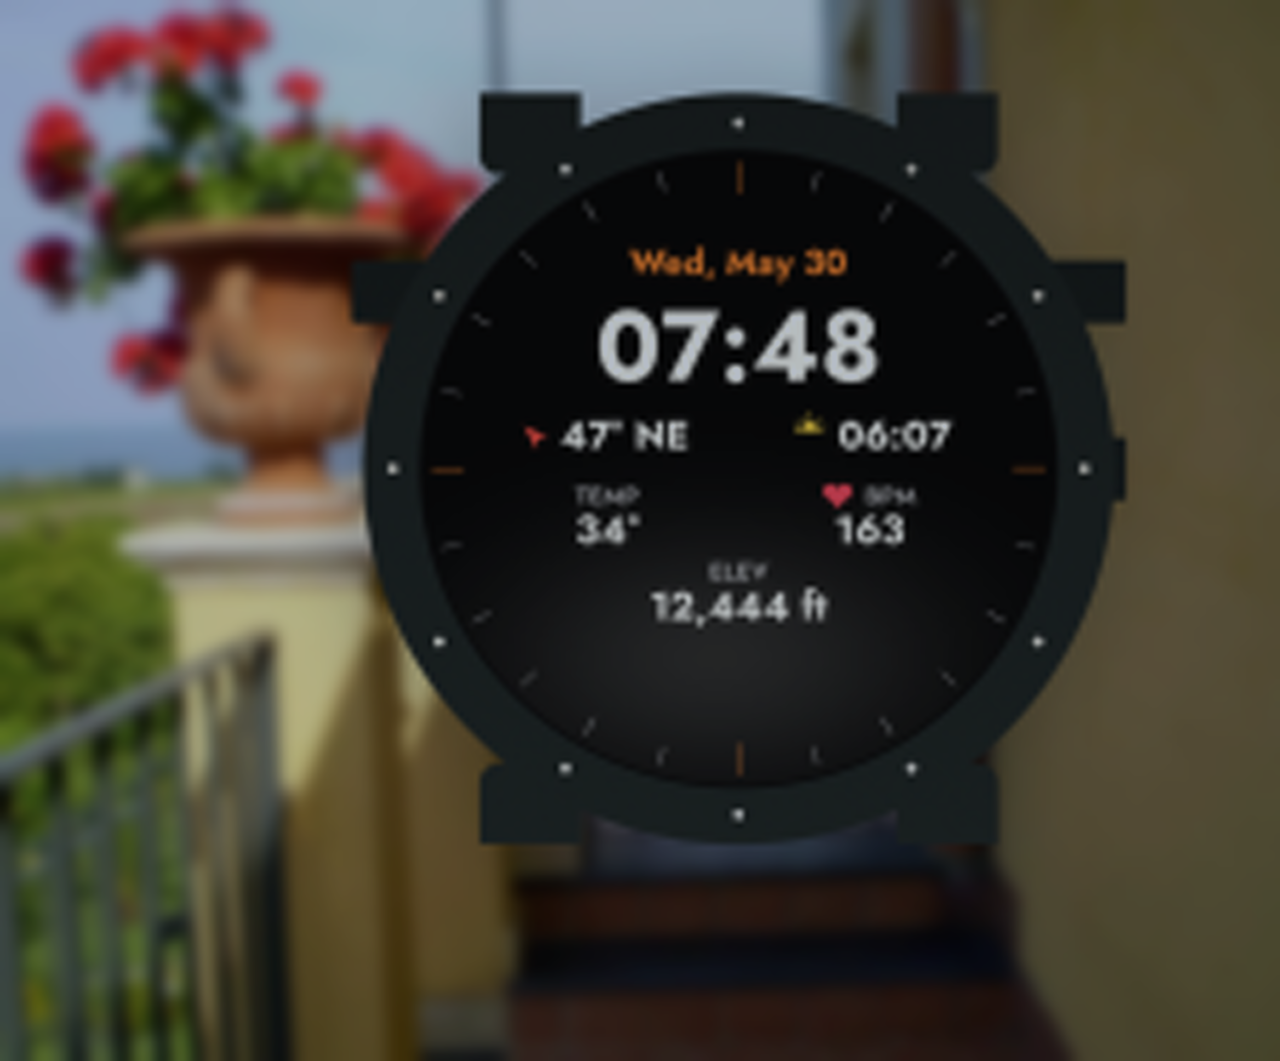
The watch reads 7h48
